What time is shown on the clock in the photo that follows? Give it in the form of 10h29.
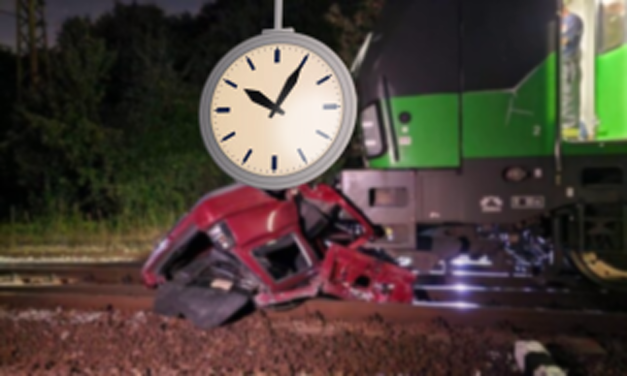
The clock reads 10h05
